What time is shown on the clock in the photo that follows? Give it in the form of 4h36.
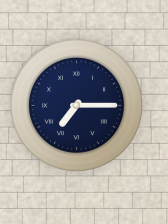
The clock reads 7h15
